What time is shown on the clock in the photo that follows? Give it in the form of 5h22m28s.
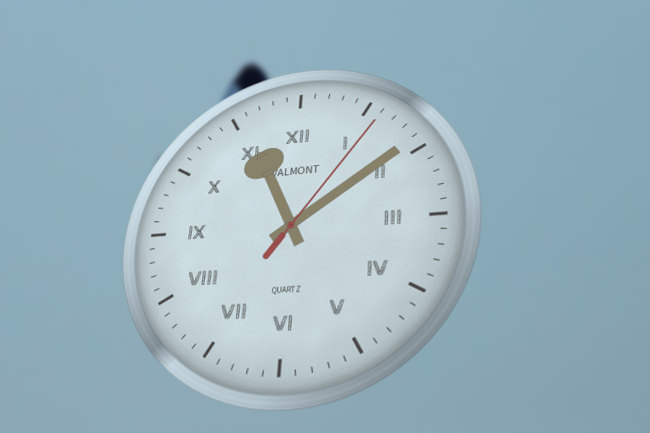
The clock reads 11h09m06s
